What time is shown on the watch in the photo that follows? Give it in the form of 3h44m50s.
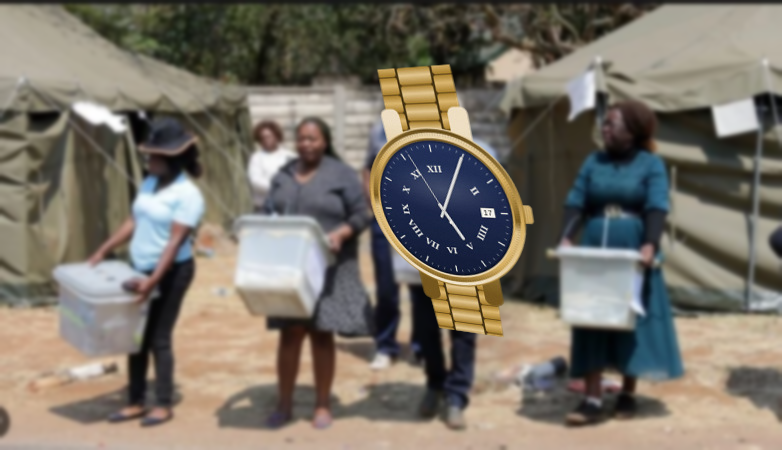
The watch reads 5h04m56s
